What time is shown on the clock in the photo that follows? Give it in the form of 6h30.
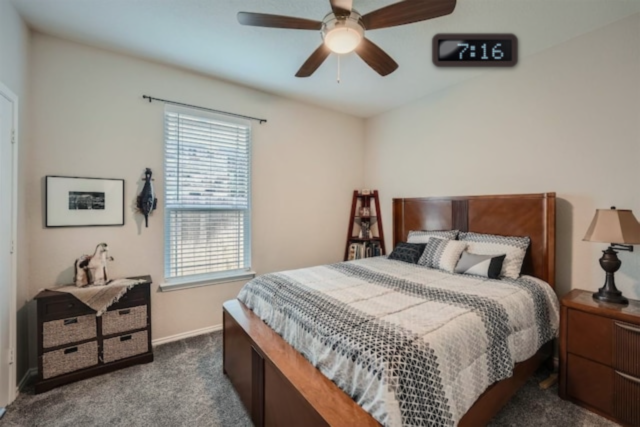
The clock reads 7h16
